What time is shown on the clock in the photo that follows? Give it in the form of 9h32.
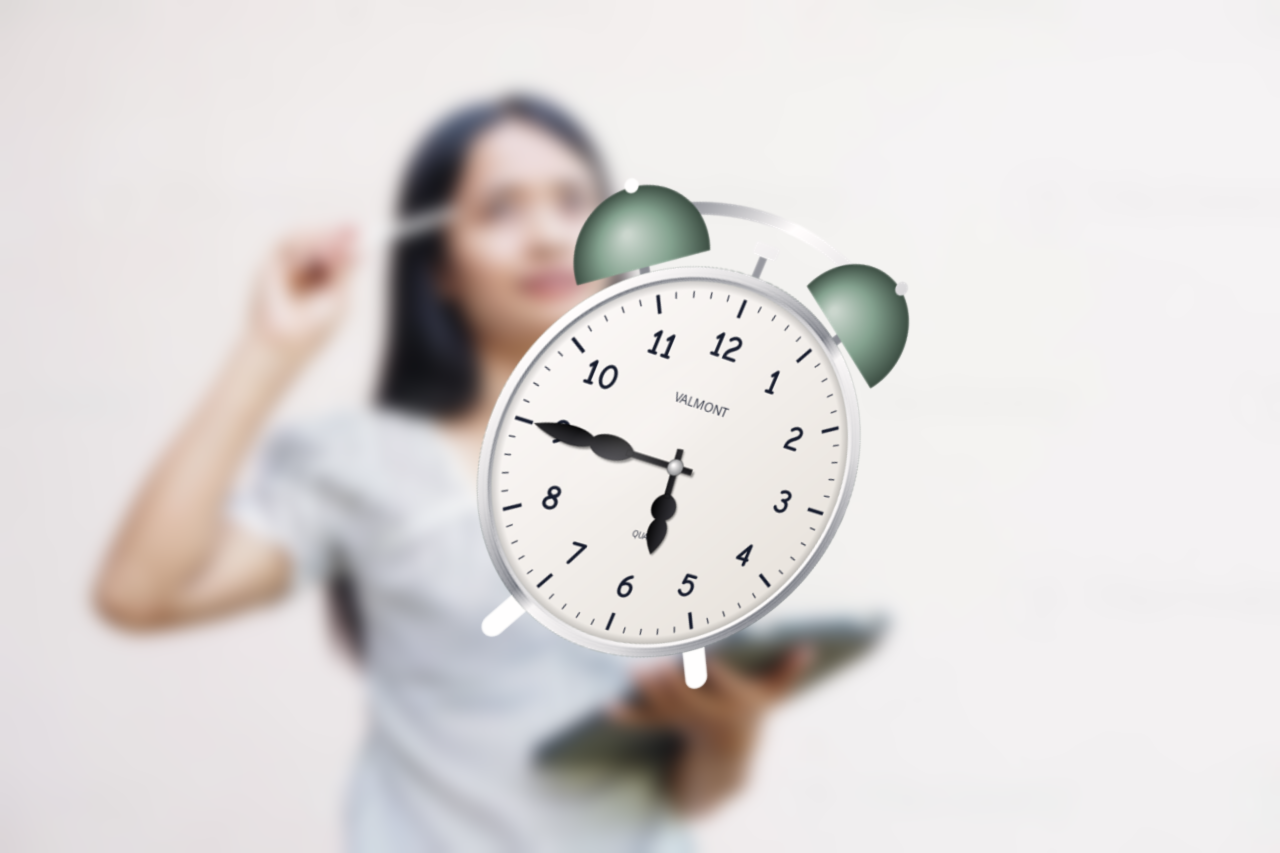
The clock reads 5h45
